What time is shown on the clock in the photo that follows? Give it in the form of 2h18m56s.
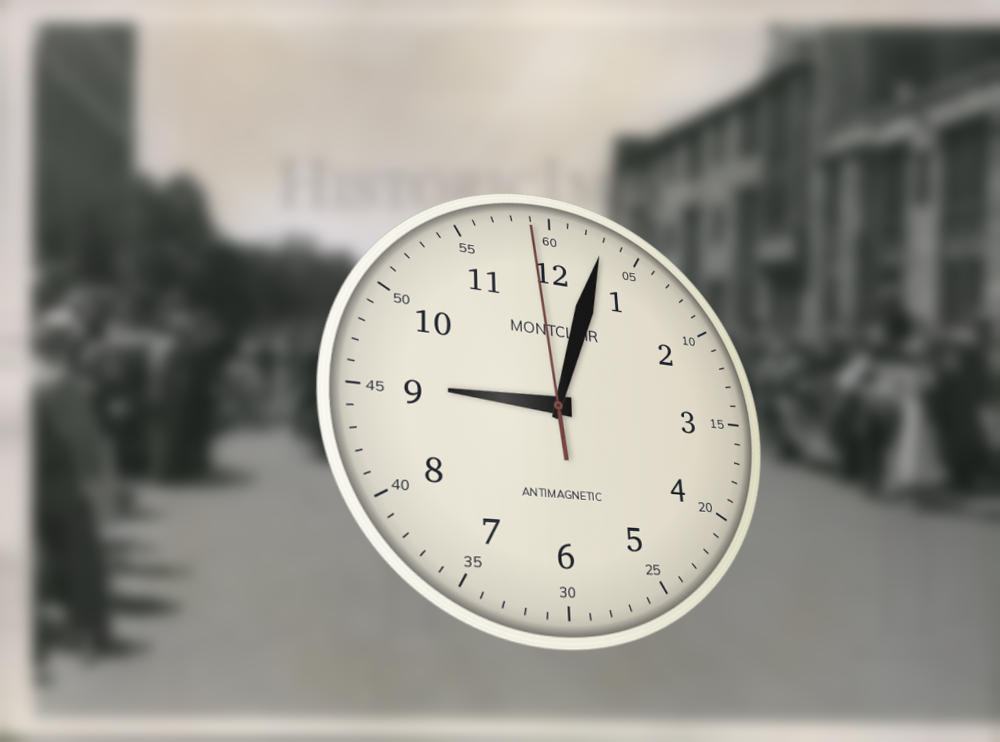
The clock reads 9h02m59s
